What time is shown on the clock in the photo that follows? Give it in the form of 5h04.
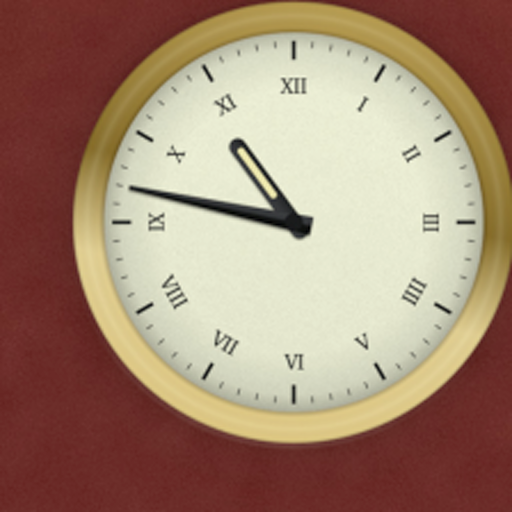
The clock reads 10h47
